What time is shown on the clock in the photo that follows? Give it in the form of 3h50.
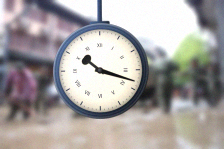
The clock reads 10h18
